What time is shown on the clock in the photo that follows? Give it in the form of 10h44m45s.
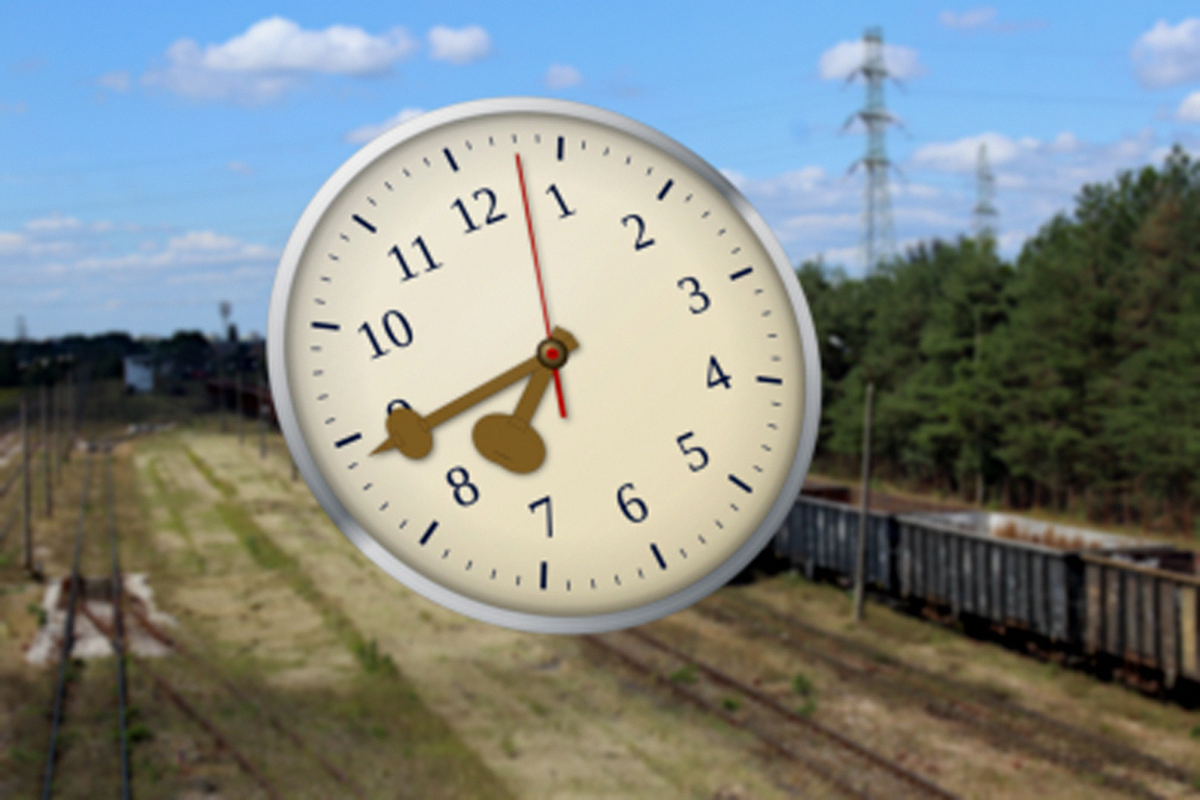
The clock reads 7h44m03s
